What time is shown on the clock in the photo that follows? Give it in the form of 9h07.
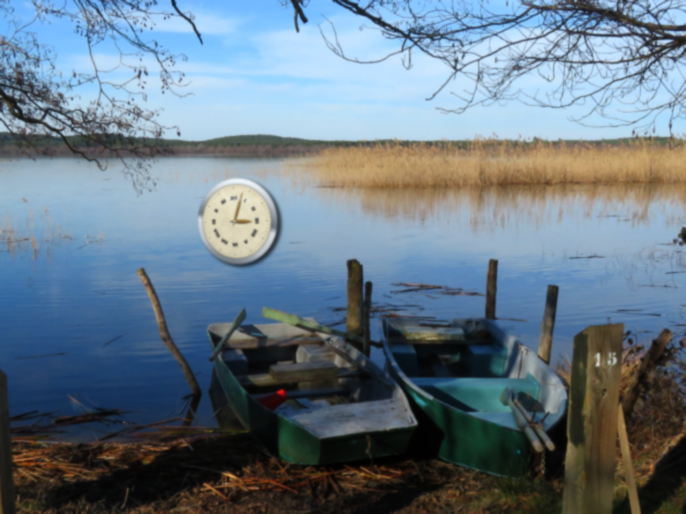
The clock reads 3h03
